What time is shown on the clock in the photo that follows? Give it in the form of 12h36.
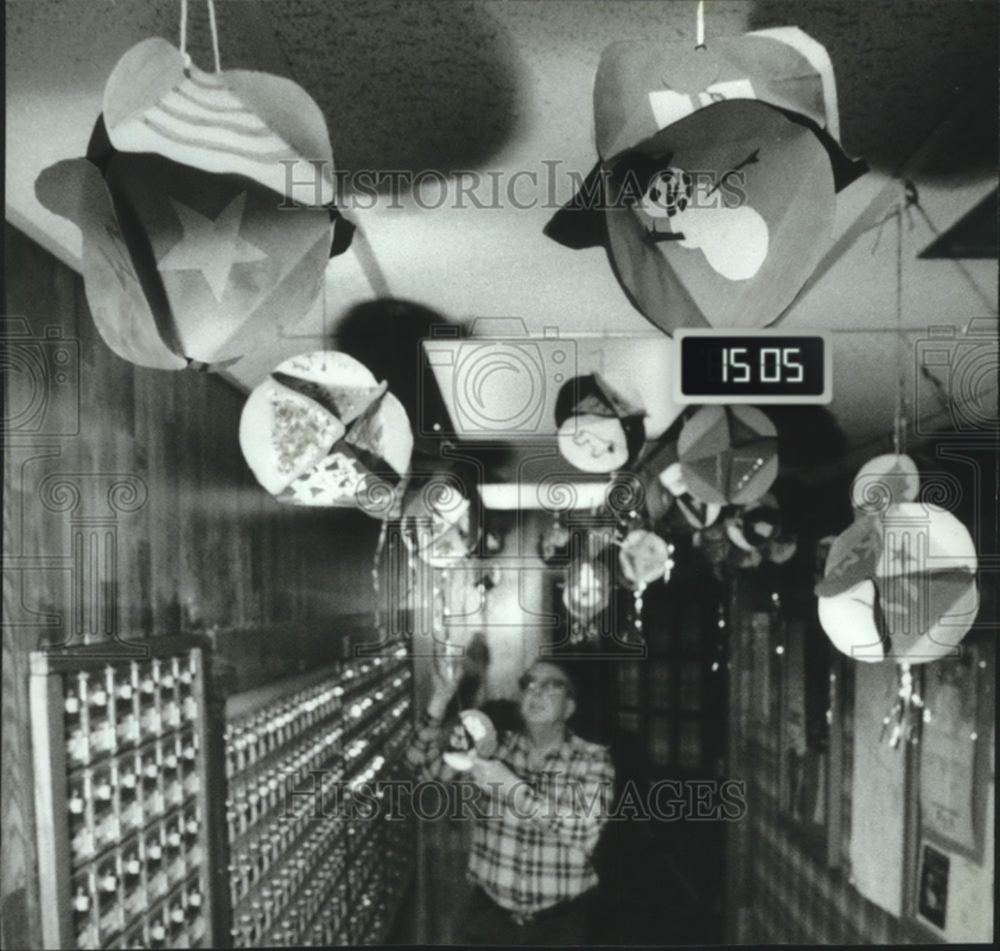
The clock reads 15h05
